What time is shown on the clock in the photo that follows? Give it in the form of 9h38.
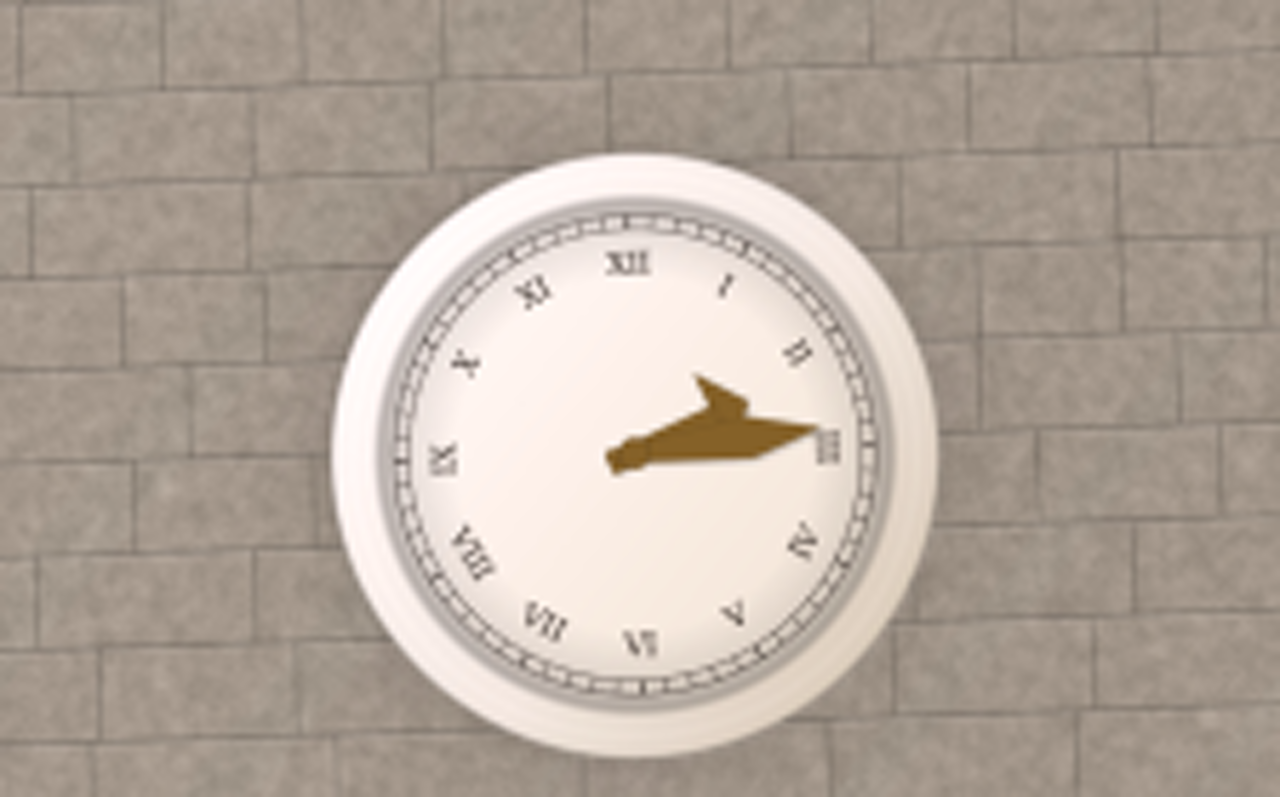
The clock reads 2h14
